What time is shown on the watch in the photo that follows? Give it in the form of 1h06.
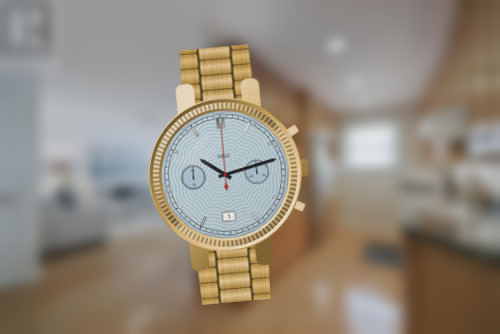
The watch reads 10h13
